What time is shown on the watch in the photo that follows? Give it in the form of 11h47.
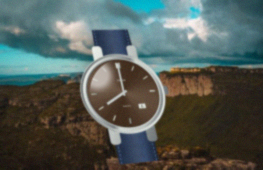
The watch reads 8h00
